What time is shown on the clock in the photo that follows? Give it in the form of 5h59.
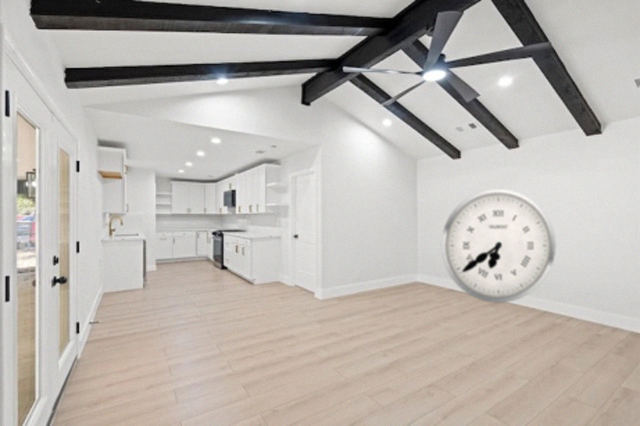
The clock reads 6h39
